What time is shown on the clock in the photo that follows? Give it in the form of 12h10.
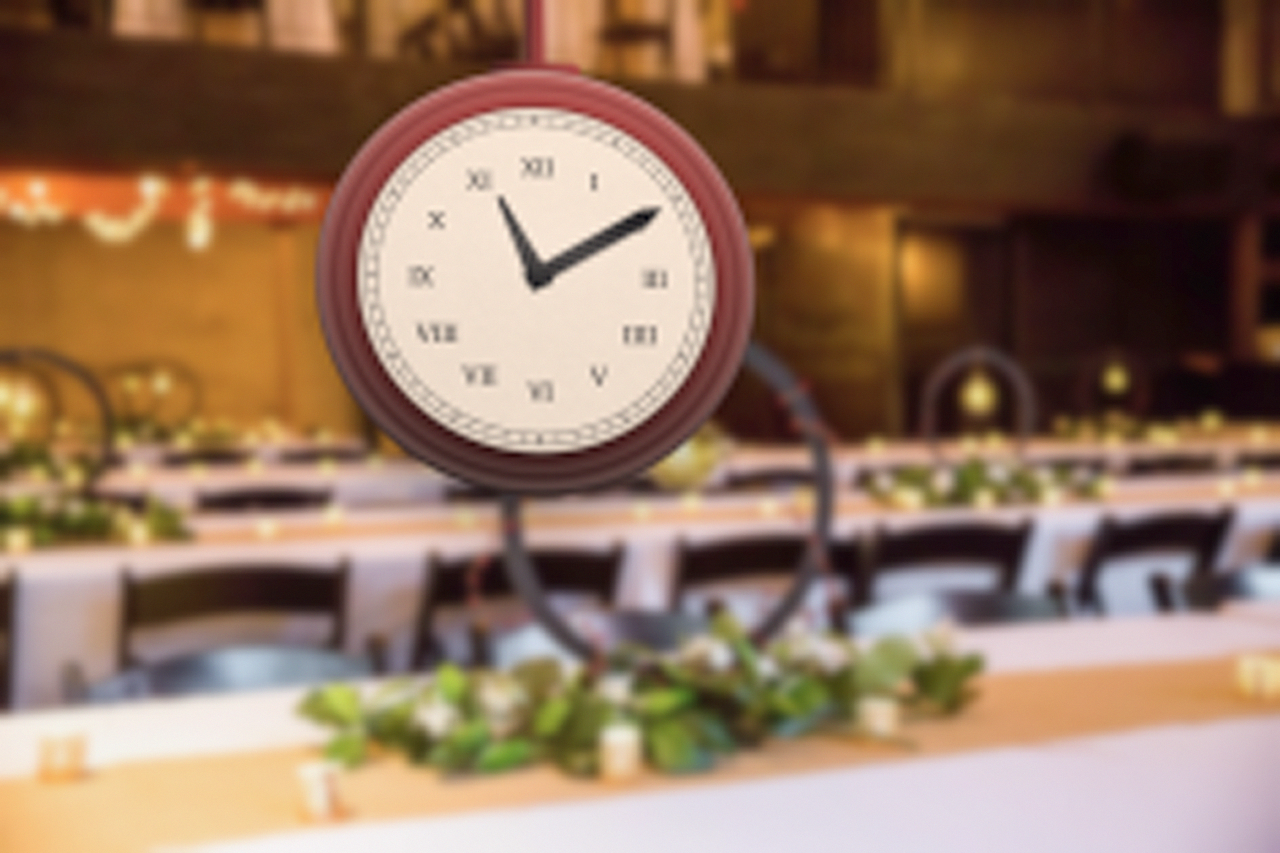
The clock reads 11h10
